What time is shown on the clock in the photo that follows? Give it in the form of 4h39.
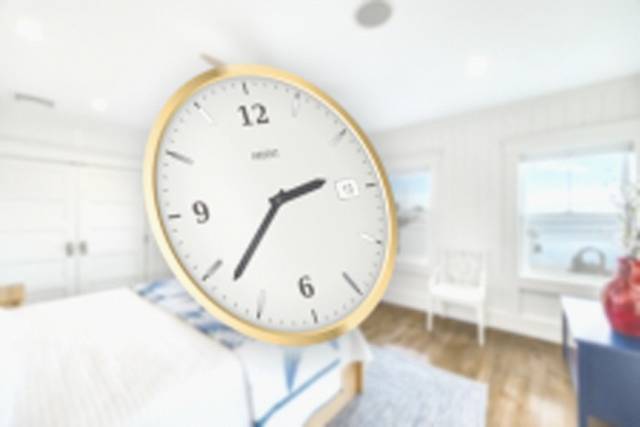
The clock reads 2h38
